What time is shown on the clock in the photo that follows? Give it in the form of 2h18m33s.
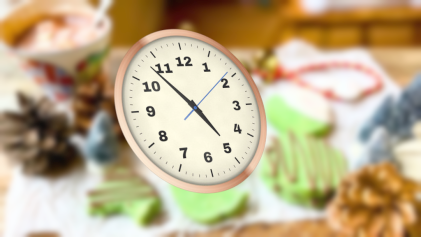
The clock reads 4h53m09s
